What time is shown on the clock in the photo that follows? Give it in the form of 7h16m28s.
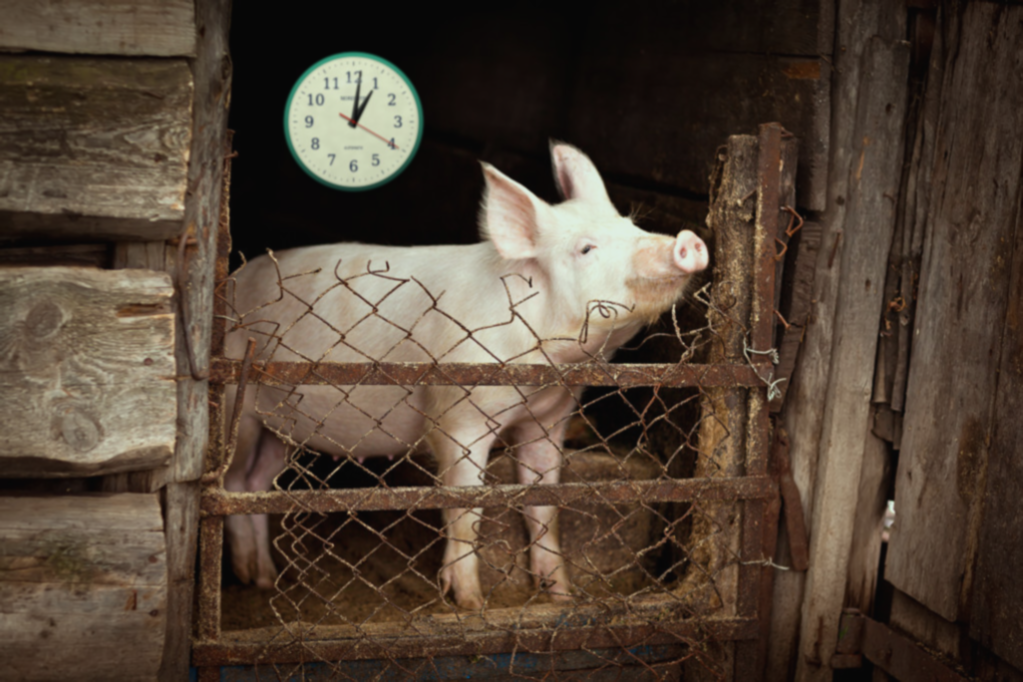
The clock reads 1h01m20s
